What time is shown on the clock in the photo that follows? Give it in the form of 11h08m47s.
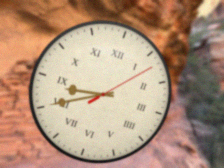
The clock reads 8h40m07s
